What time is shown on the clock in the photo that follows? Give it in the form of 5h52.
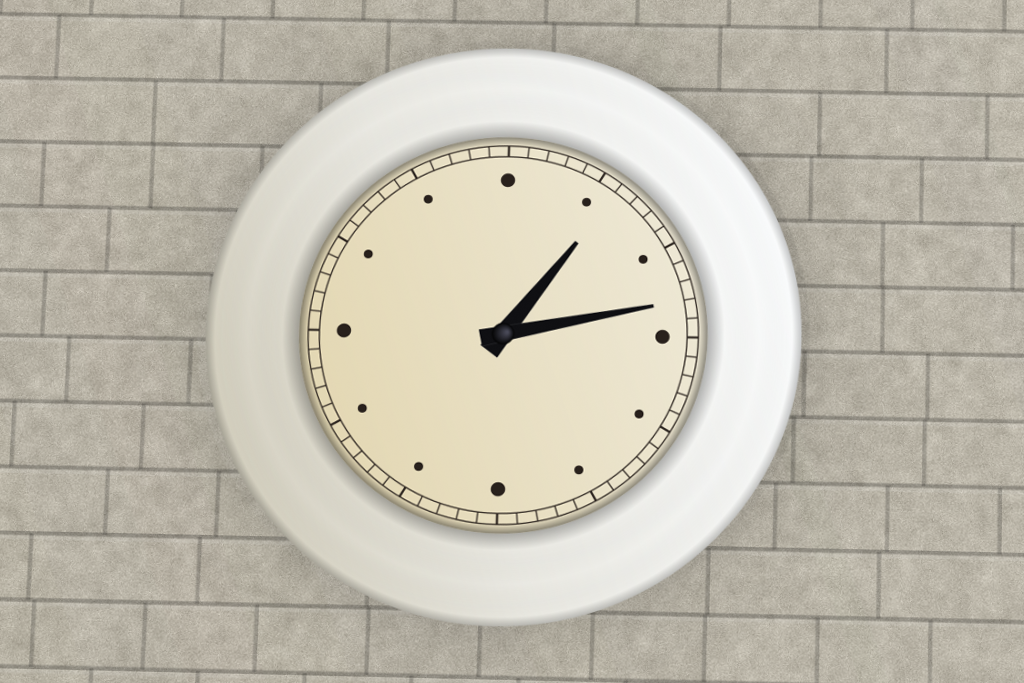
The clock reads 1h13
